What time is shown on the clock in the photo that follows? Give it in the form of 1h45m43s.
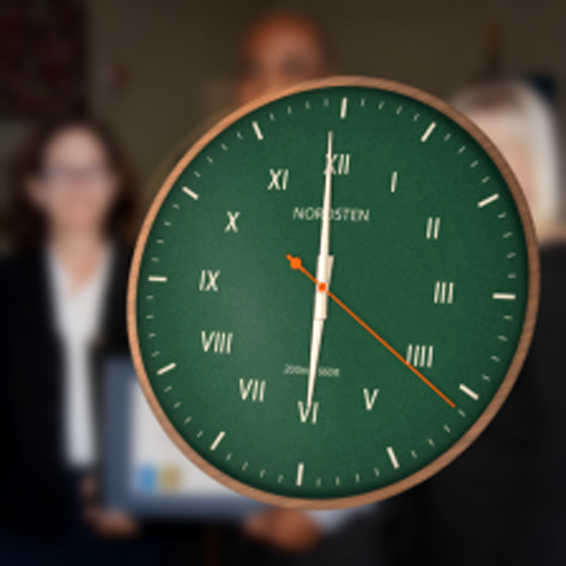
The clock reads 5h59m21s
